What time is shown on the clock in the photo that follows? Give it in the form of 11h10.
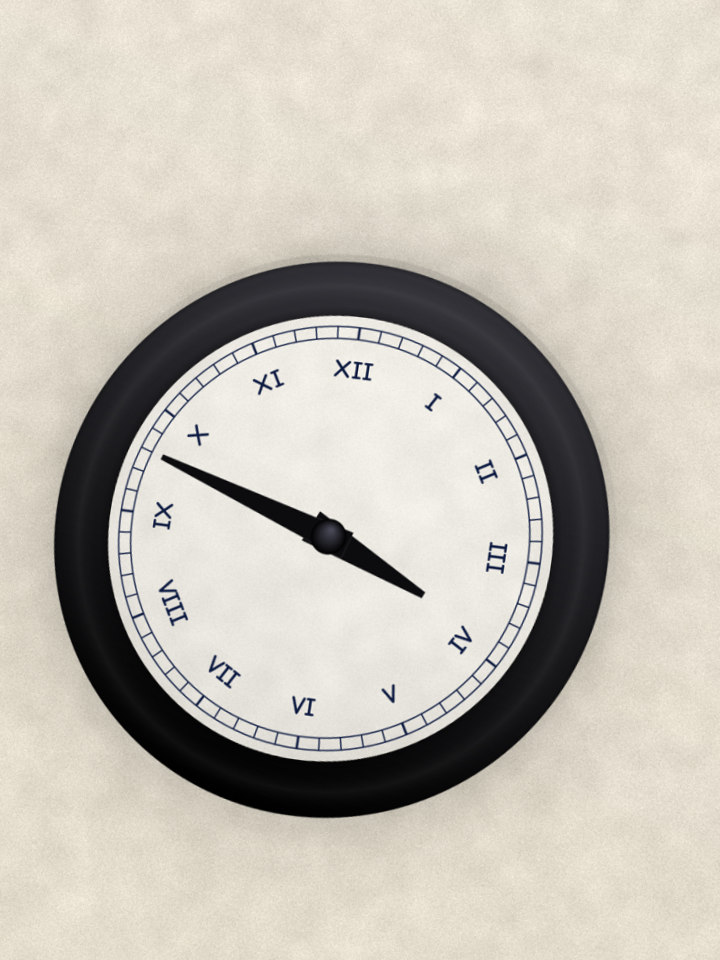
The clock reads 3h48
